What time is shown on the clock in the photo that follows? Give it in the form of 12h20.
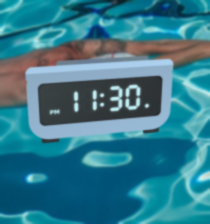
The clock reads 11h30
